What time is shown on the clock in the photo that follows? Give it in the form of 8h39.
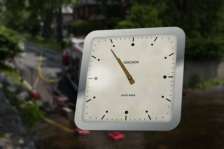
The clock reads 10h54
